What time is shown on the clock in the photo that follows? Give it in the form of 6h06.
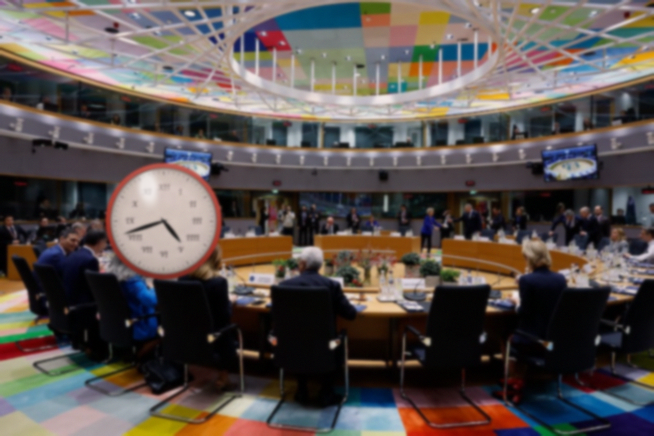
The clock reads 4h42
